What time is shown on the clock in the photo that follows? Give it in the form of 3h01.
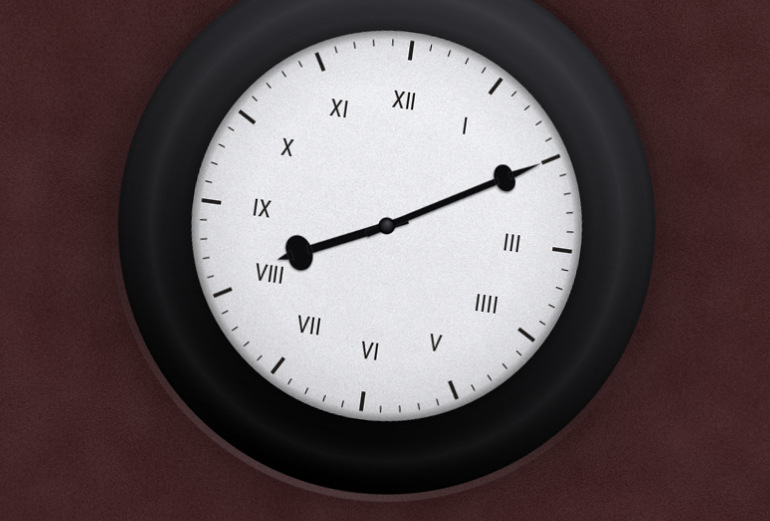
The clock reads 8h10
